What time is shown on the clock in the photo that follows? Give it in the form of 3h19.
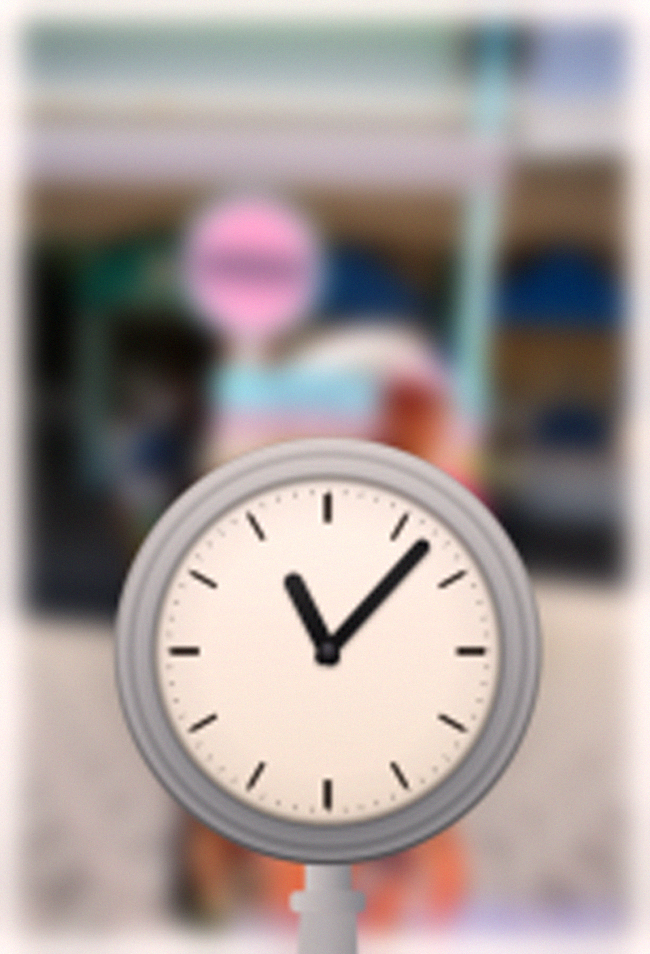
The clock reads 11h07
